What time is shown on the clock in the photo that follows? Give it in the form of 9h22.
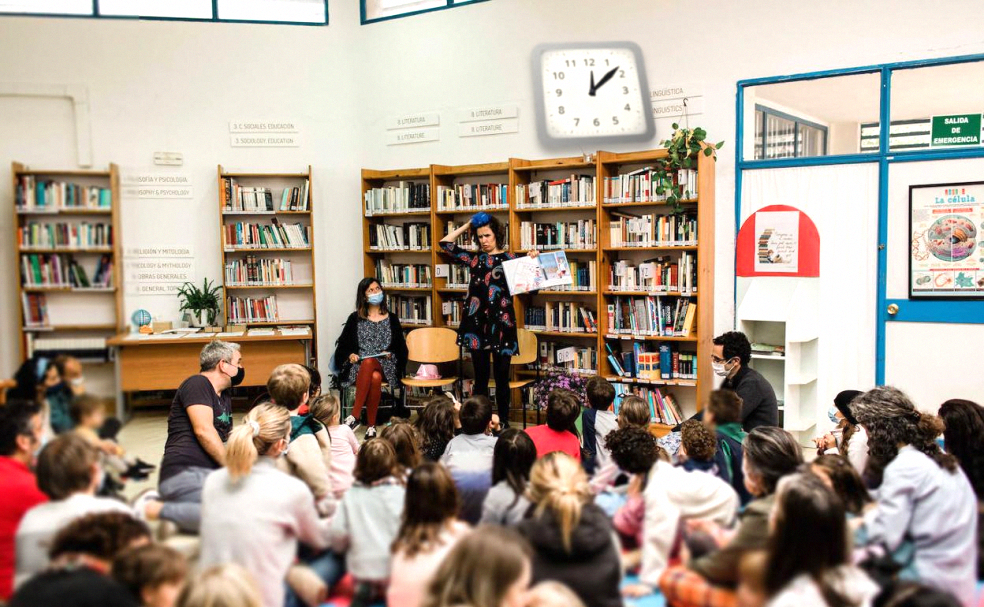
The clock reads 12h08
